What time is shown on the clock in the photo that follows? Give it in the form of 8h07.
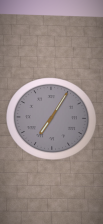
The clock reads 7h05
